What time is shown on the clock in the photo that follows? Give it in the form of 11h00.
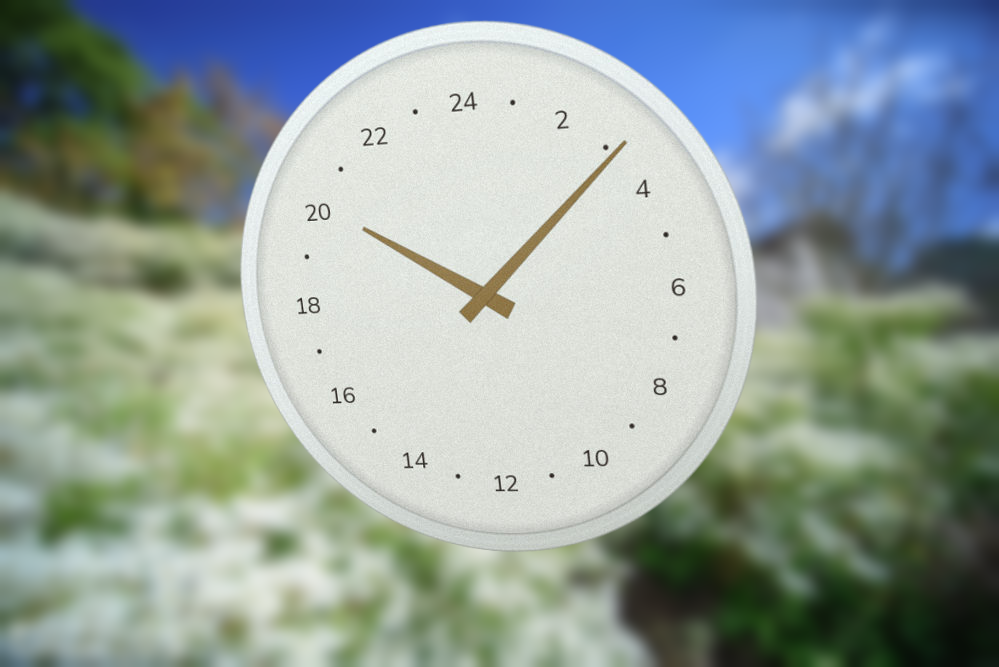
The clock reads 20h08
